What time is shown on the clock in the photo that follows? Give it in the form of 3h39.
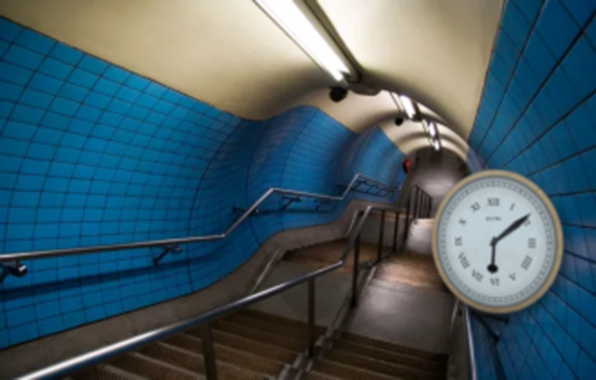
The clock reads 6h09
